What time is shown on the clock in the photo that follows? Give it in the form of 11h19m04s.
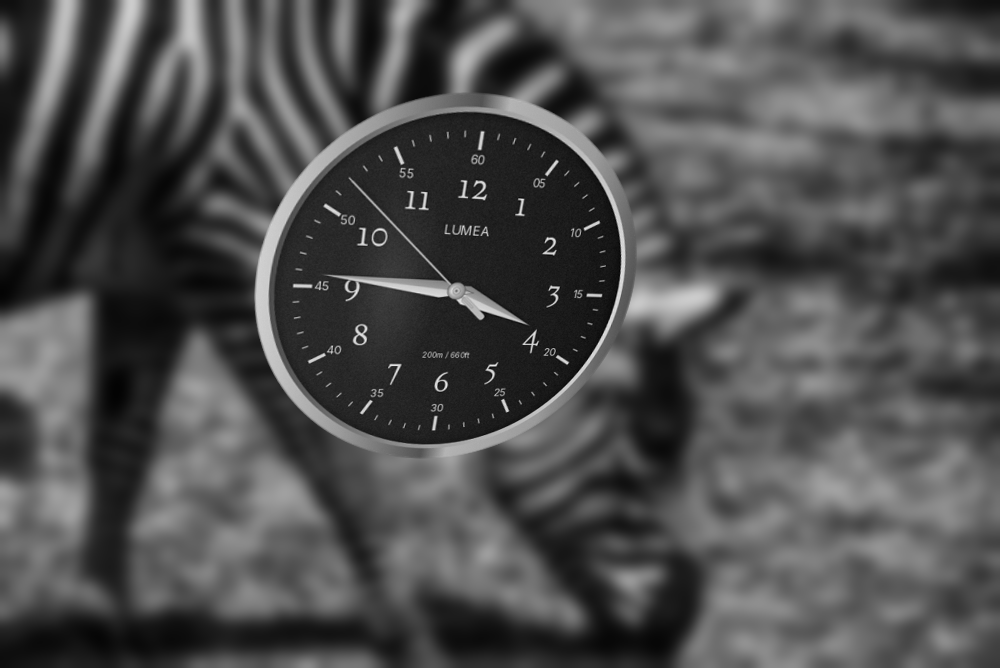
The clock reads 3h45m52s
